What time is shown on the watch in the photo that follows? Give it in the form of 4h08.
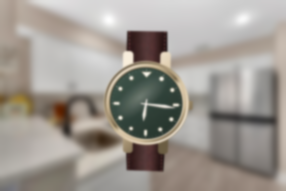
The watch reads 6h16
